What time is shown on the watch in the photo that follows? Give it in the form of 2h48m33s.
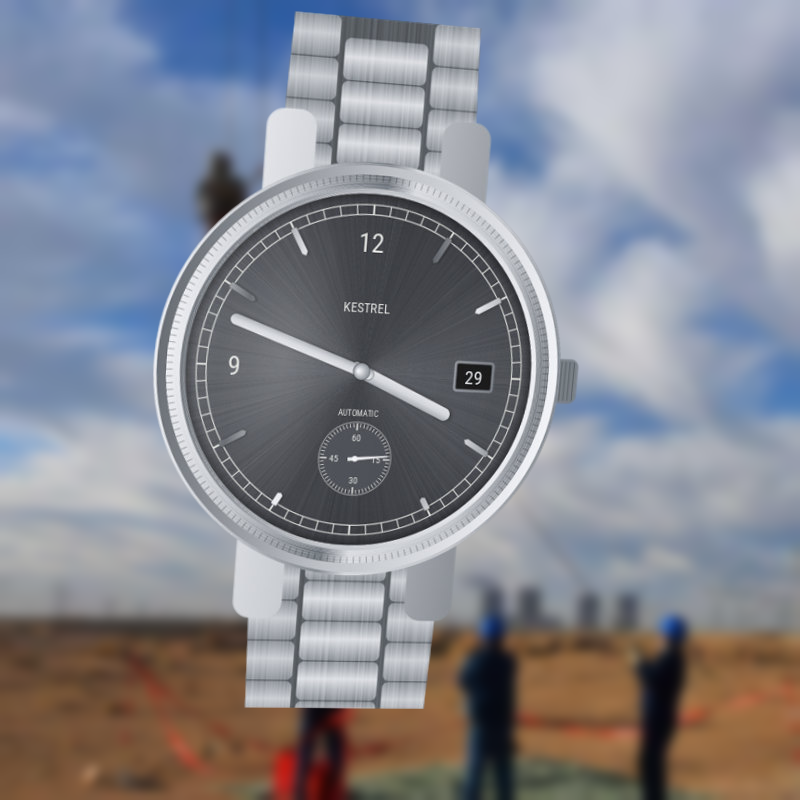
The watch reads 3h48m14s
